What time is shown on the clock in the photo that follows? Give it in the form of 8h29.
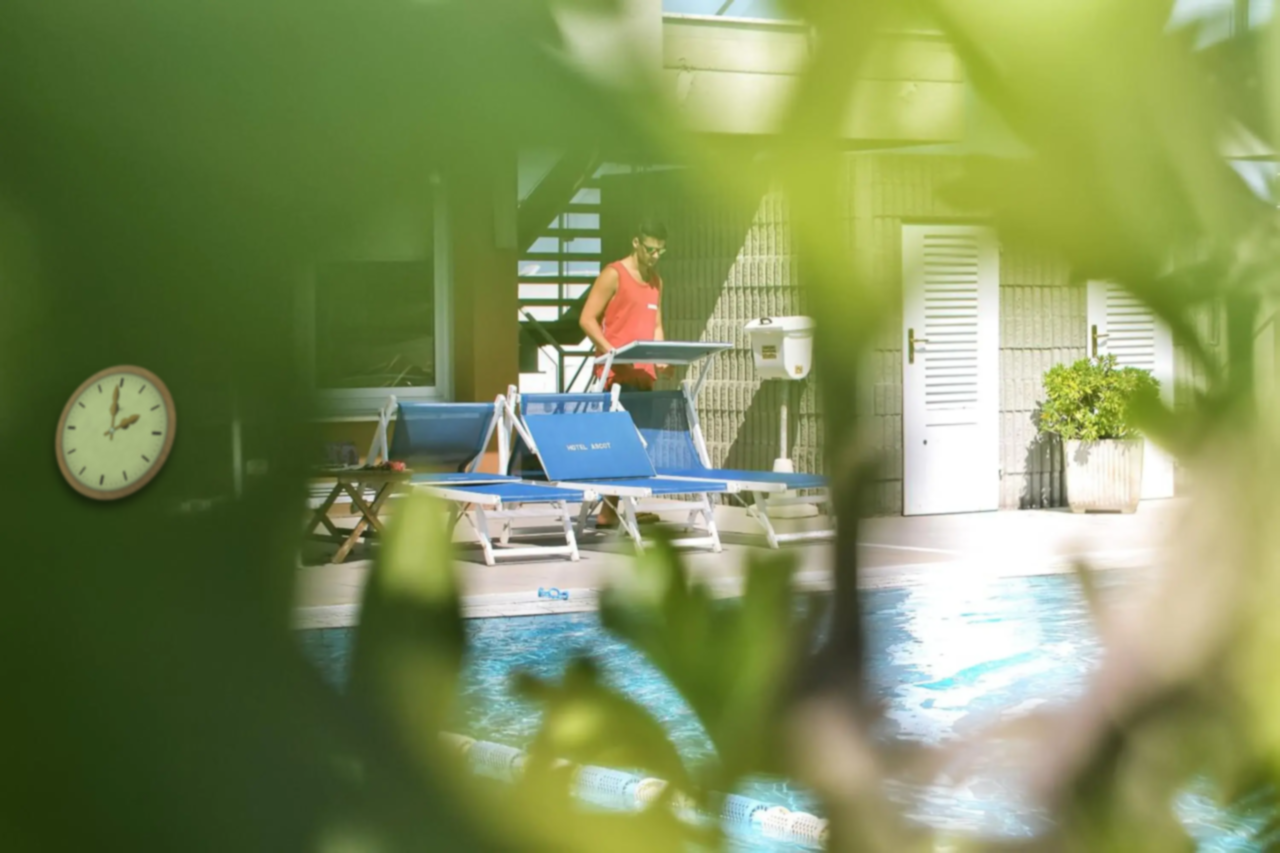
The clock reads 1h59
